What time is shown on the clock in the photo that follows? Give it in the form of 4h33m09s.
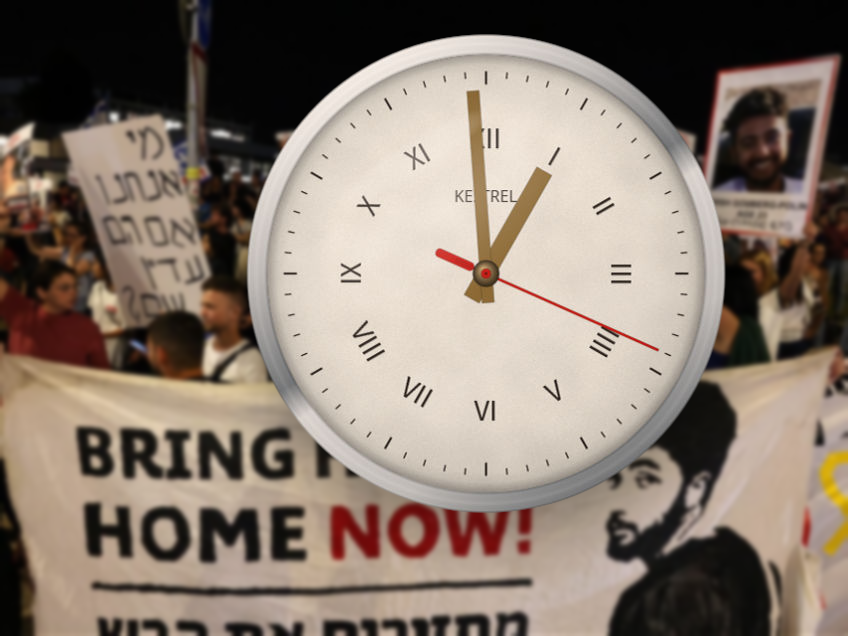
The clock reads 12h59m19s
